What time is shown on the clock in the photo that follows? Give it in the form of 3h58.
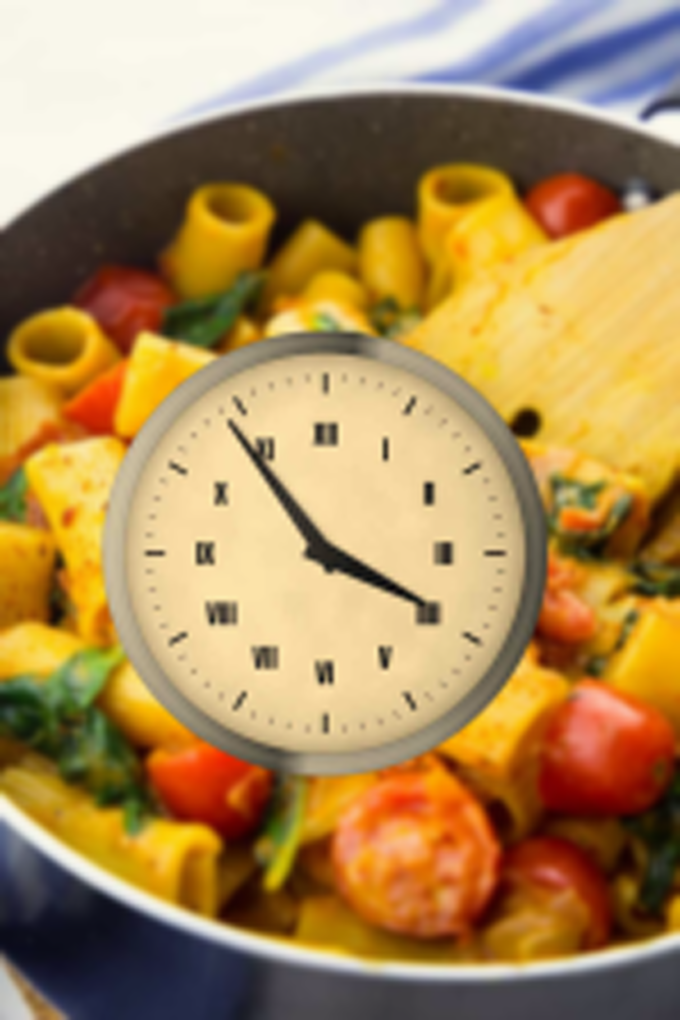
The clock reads 3h54
